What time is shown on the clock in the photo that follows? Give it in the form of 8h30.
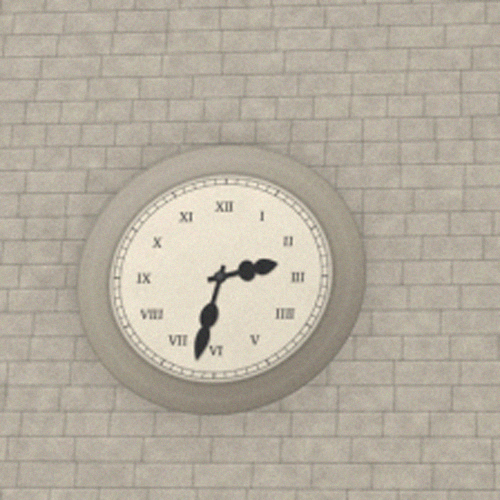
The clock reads 2h32
